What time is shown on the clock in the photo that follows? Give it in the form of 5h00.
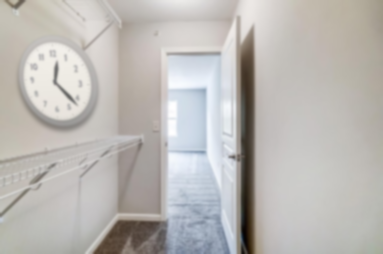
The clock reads 12h22
